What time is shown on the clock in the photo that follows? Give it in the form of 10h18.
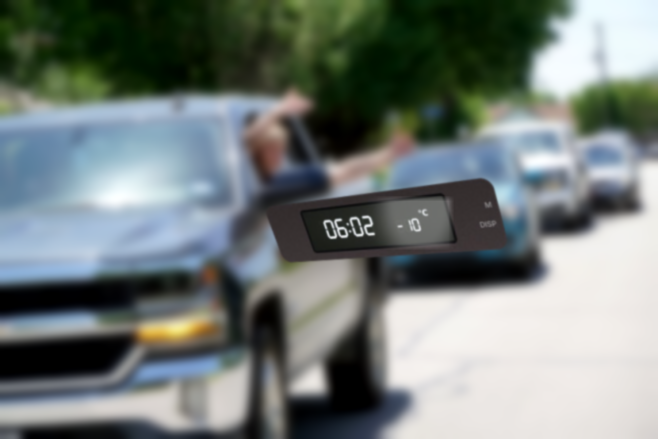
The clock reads 6h02
